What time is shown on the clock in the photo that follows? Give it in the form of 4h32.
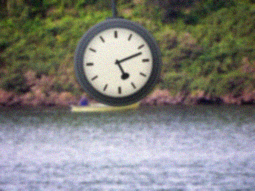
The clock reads 5h12
